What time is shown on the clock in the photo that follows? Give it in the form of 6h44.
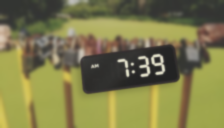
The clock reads 7h39
